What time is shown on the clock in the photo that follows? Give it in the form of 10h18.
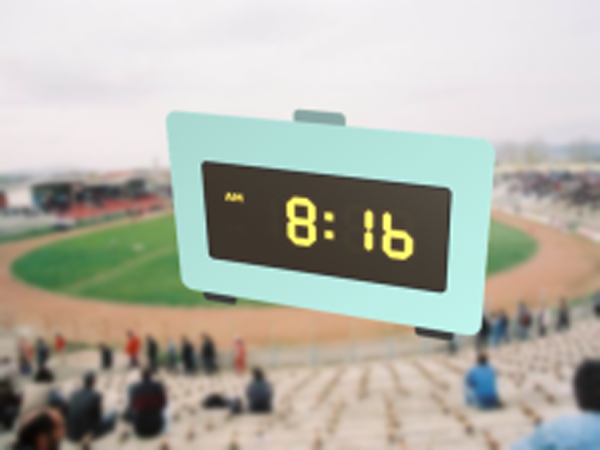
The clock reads 8h16
